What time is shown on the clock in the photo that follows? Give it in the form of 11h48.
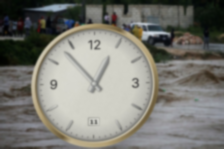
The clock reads 12h53
